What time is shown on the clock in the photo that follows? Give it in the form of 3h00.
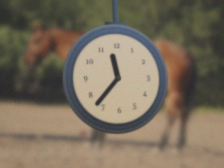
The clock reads 11h37
